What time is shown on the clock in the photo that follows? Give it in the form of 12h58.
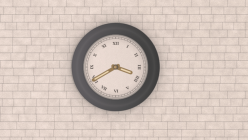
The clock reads 3h40
